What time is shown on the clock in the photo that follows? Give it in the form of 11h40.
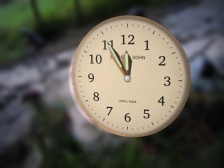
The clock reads 11h55
